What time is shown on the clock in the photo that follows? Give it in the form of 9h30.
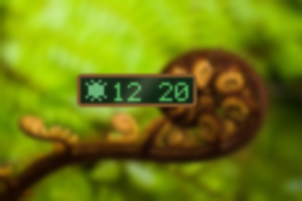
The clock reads 12h20
